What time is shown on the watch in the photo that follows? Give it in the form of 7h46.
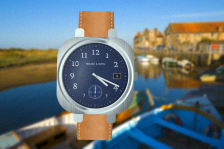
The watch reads 4h19
